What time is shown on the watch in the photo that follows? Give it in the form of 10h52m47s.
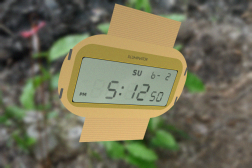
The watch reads 5h12m50s
